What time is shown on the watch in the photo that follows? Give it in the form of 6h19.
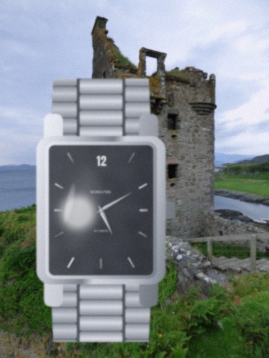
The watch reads 5h10
